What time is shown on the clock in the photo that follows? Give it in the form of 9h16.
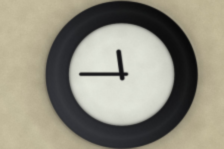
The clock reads 11h45
